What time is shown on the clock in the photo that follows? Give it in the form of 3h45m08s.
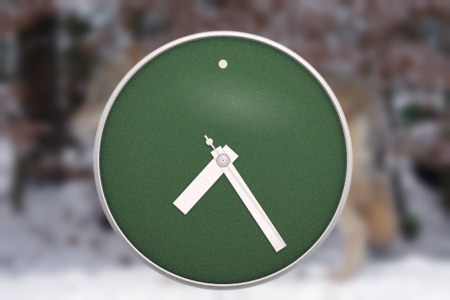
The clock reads 7h24m24s
